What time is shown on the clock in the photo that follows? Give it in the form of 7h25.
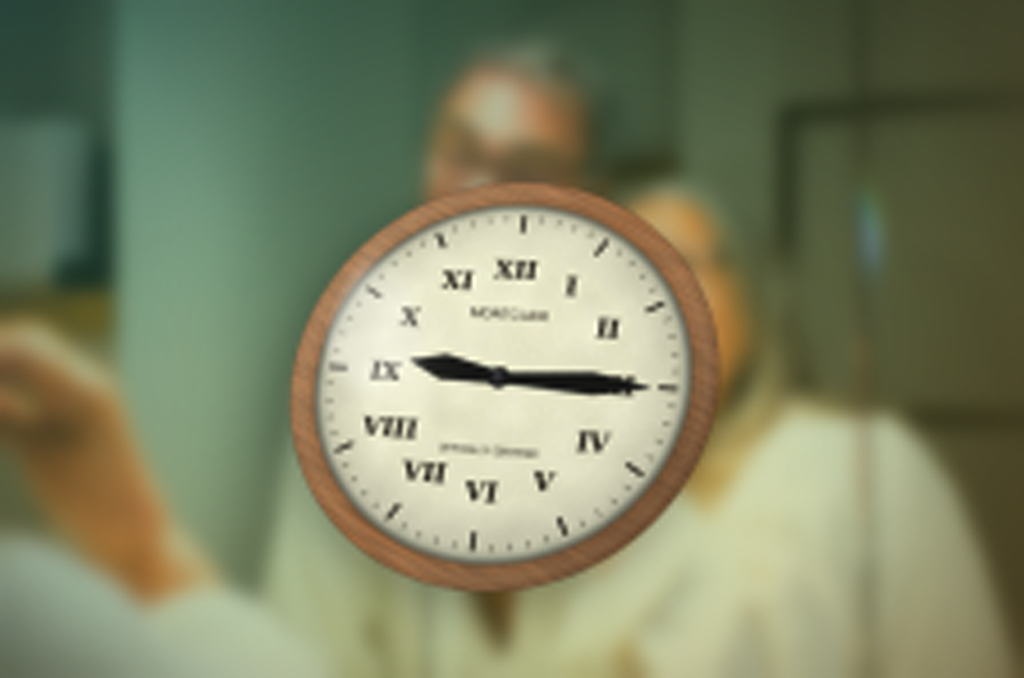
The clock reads 9h15
